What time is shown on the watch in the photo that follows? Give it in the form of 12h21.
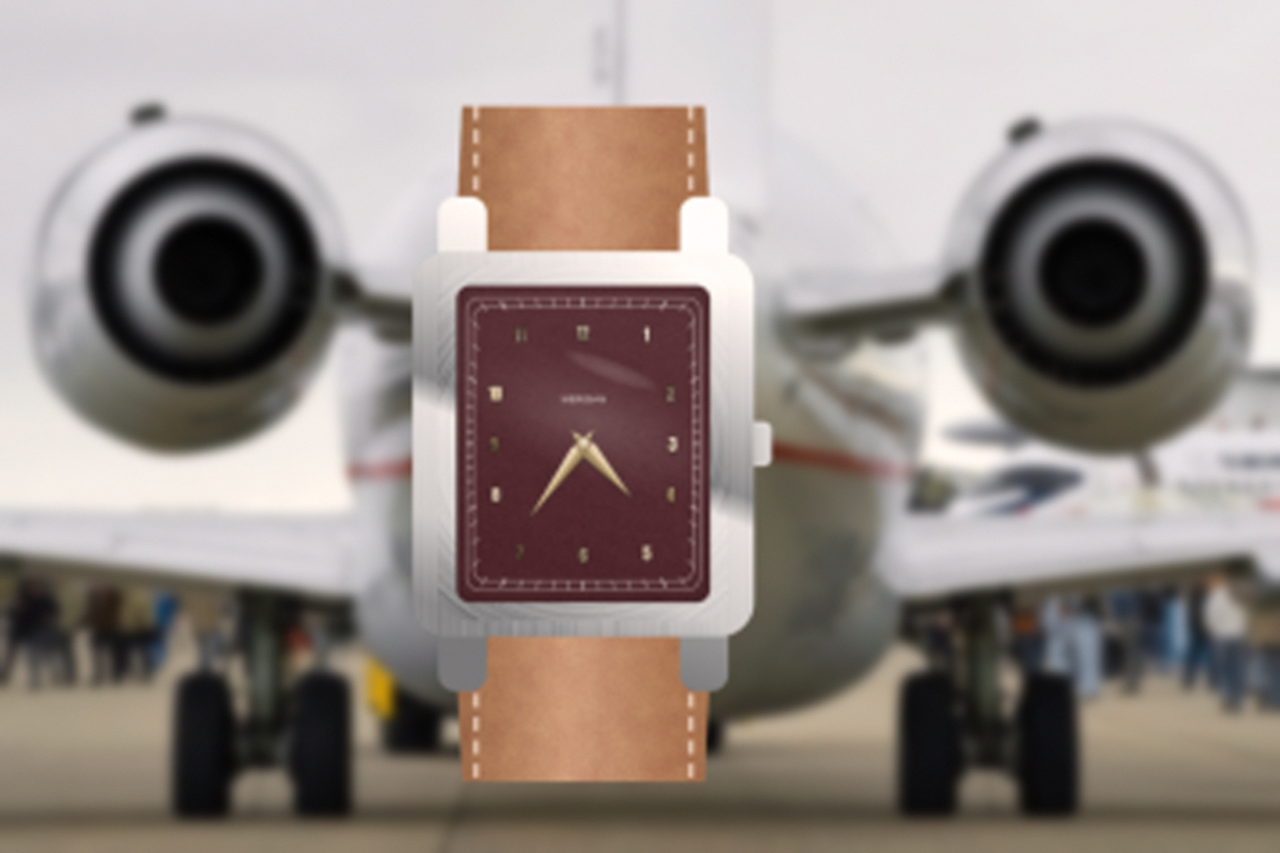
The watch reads 4h36
